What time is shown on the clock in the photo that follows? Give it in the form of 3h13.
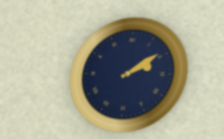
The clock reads 2h09
